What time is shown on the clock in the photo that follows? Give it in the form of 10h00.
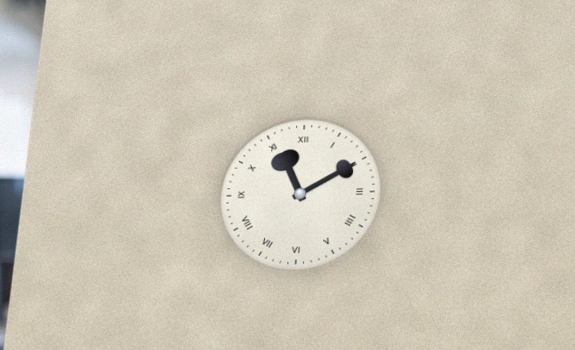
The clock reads 11h10
